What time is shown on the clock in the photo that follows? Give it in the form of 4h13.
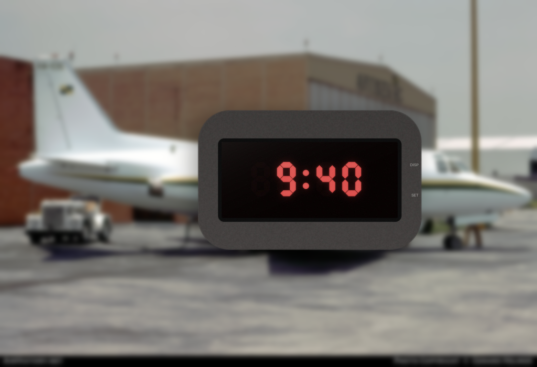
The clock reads 9h40
